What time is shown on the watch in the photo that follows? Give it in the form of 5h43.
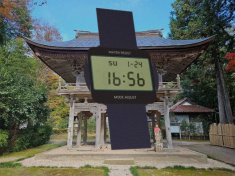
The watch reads 16h56
